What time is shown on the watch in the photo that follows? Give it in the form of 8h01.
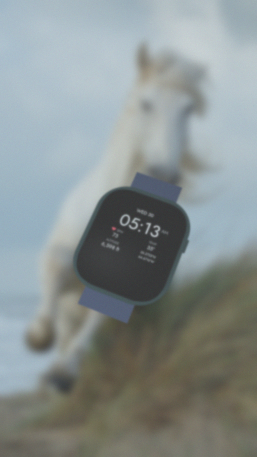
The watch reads 5h13
